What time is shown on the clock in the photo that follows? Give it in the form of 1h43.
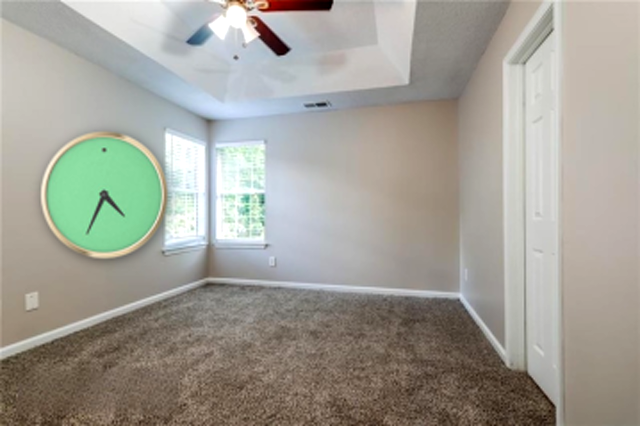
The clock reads 4h34
